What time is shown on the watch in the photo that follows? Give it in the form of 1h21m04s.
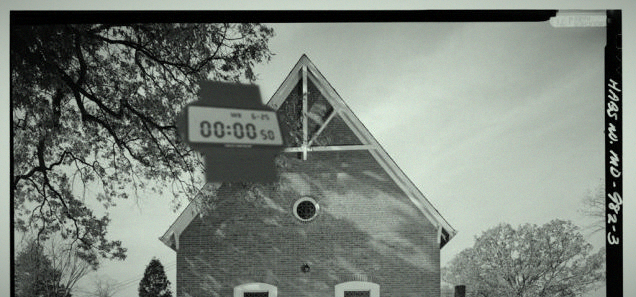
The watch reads 0h00m50s
